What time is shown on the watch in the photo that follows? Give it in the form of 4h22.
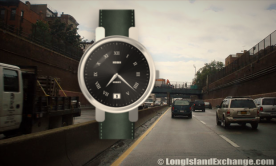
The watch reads 7h22
